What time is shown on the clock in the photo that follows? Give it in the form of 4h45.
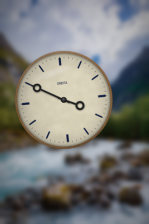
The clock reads 3h50
